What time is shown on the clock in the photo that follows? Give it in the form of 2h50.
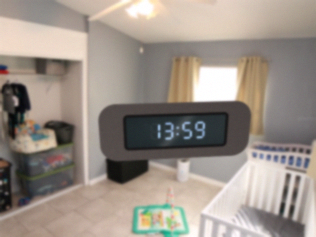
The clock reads 13h59
